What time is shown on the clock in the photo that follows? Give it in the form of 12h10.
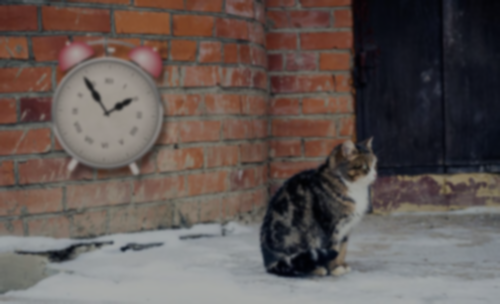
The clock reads 1h54
